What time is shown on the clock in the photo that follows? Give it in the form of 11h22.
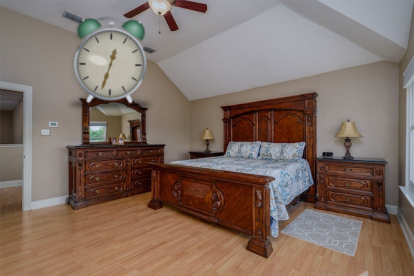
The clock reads 12h33
